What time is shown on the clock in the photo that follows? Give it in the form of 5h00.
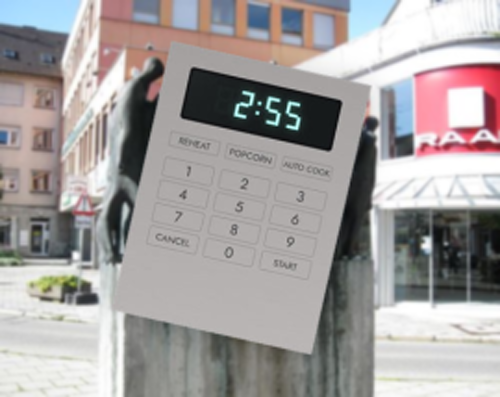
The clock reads 2h55
